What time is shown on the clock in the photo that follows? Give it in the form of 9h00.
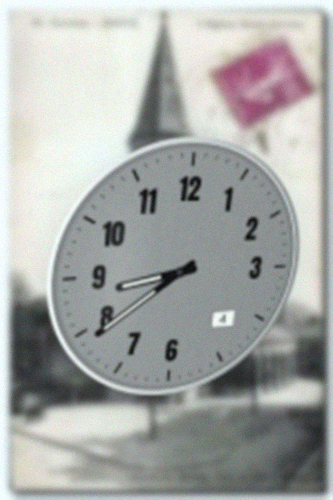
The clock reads 8h39
